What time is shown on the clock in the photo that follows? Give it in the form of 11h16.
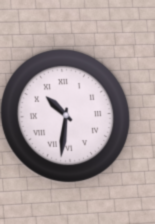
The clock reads 10h32
